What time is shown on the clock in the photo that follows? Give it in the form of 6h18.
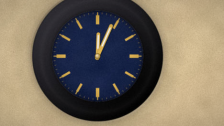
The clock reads 12h04
